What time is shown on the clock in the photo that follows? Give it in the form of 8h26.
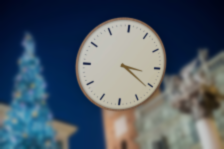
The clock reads 3h21
